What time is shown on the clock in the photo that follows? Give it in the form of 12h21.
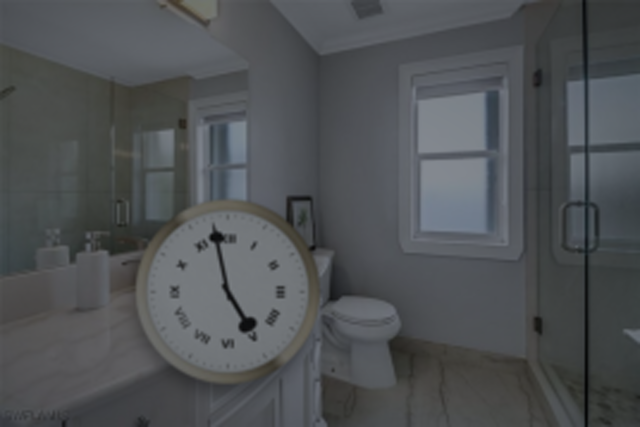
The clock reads 4h58
